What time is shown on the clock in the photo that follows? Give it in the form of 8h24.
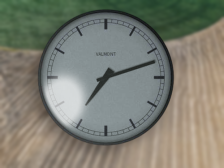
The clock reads 7h12
